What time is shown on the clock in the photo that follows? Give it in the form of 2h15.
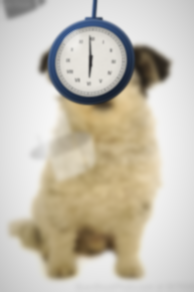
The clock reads 5h59
